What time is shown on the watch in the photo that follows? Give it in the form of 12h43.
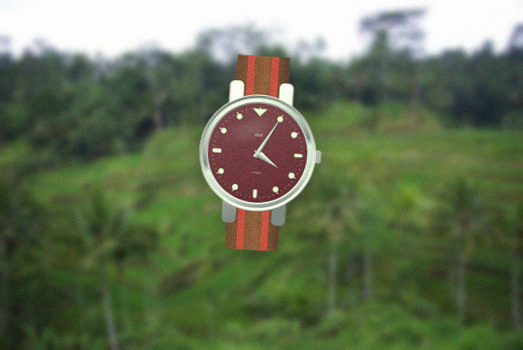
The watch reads 4h05
